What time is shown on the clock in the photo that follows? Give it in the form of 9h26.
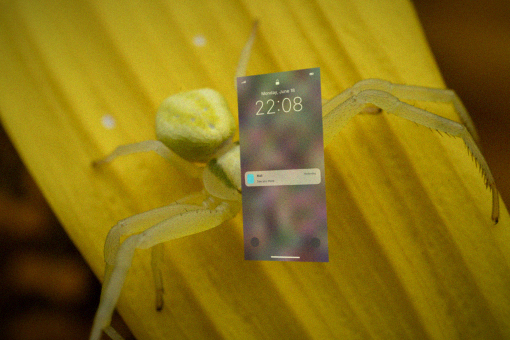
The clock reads 22h08
